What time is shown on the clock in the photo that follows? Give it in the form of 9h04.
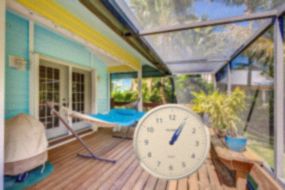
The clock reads 1h05
